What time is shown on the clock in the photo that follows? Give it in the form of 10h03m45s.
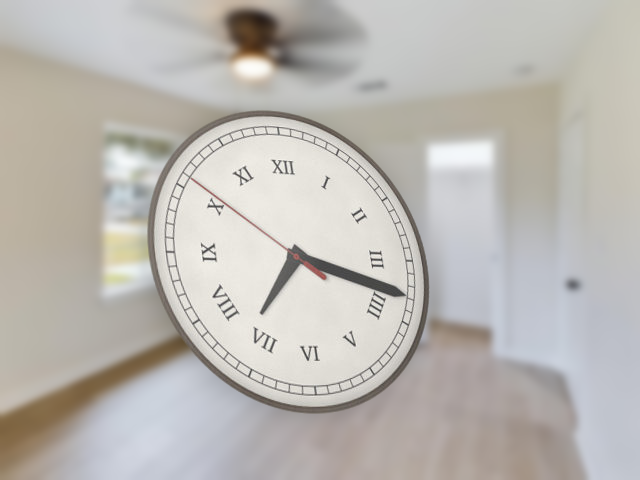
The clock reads 7h17m51s
